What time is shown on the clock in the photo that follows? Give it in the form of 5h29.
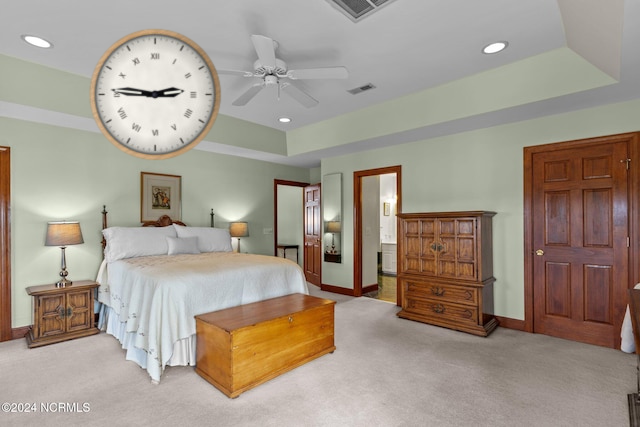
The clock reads 2h46
